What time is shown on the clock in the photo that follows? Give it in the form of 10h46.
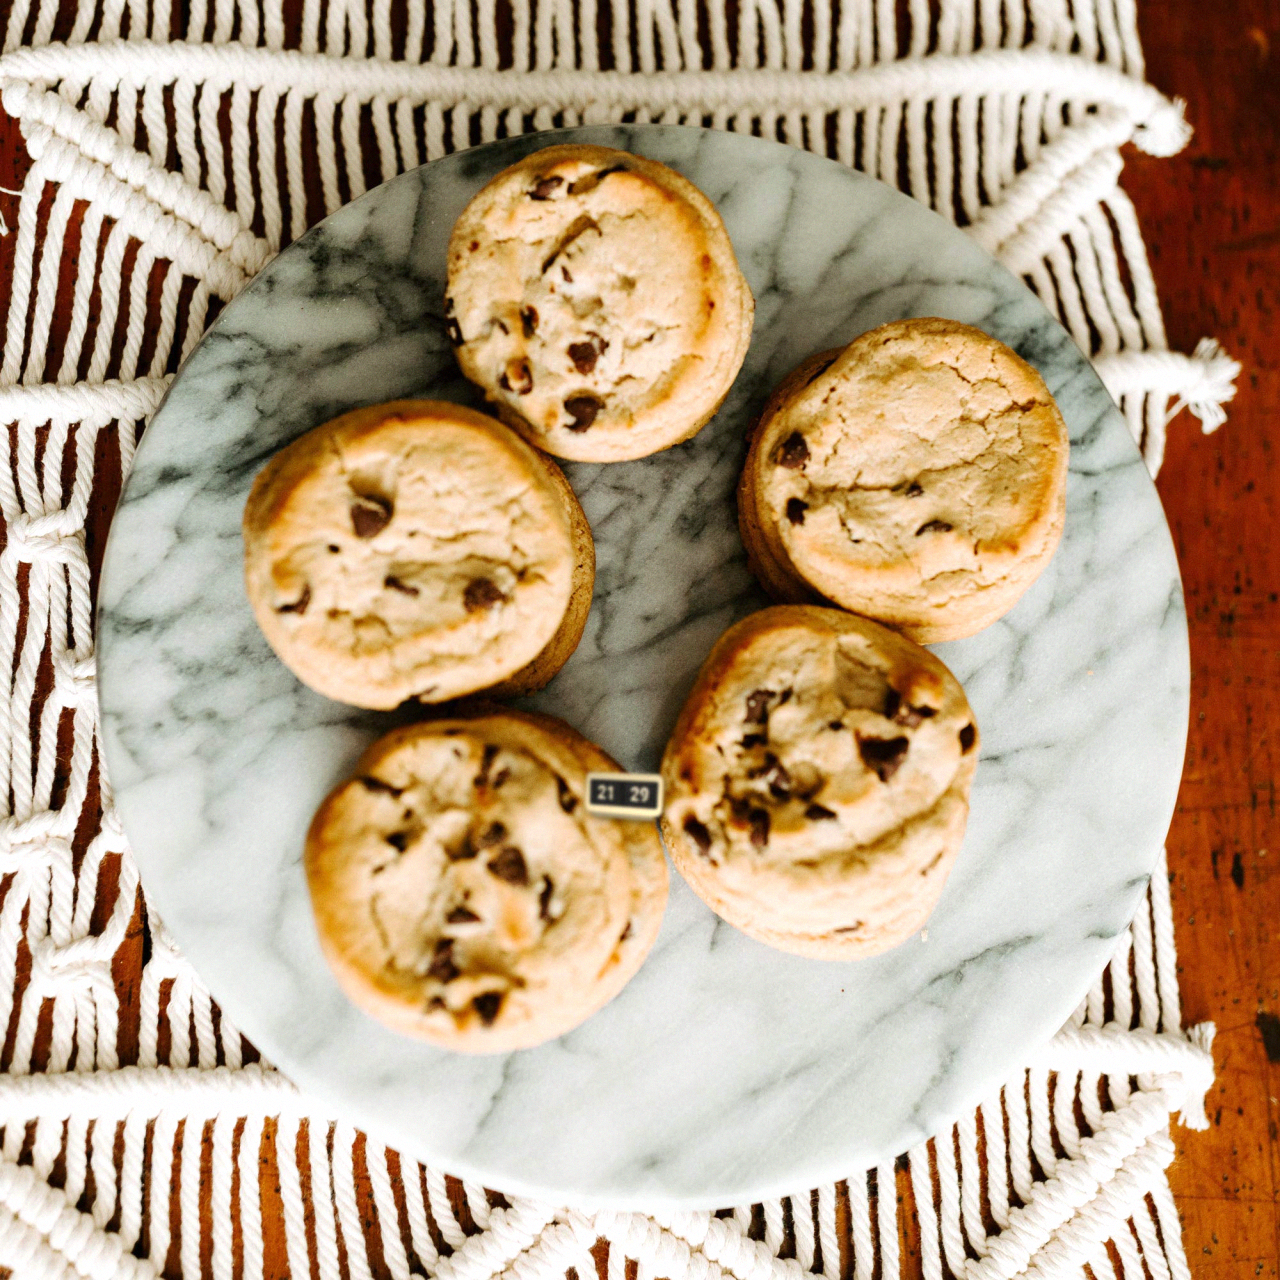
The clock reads 21h29
